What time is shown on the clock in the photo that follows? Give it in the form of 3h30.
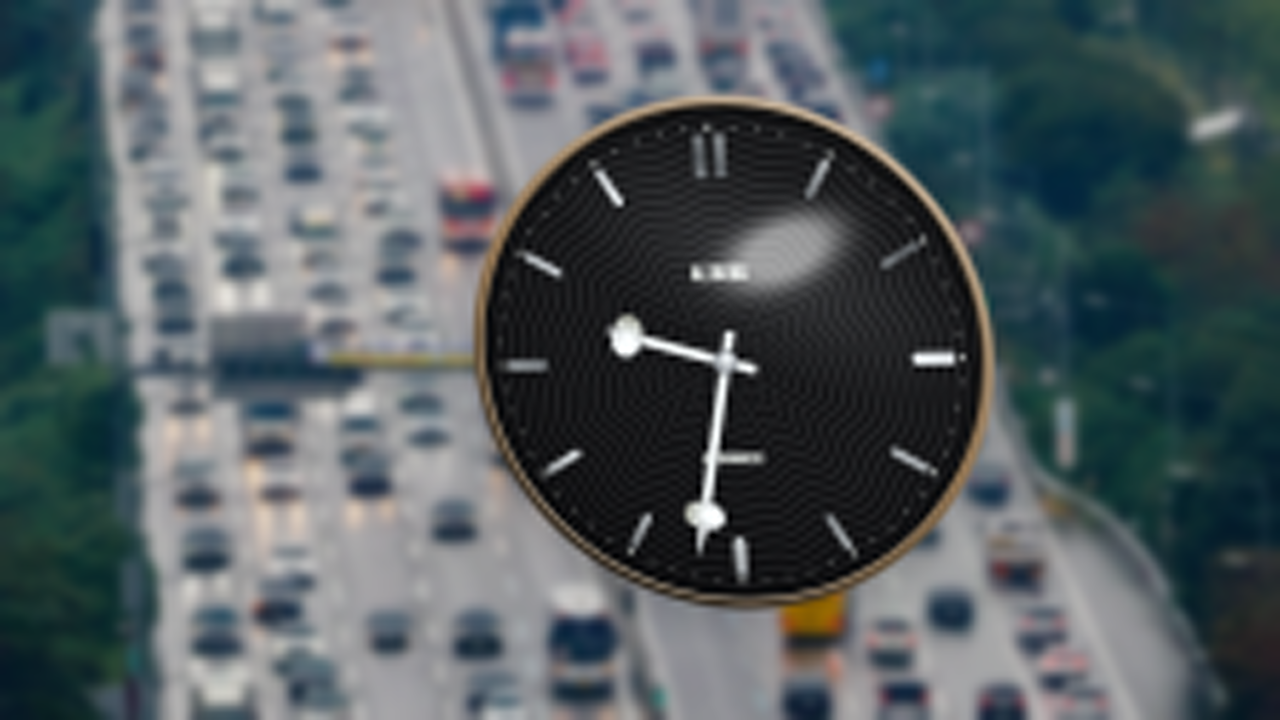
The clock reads 9h32
